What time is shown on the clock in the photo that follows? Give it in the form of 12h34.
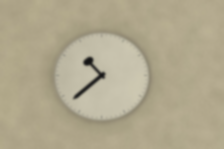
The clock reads 10h38
